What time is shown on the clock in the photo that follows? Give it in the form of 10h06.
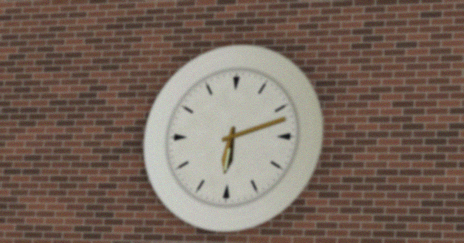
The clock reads 6h12
